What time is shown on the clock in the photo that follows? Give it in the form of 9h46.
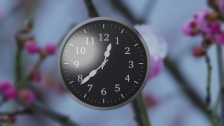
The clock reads 12h38
